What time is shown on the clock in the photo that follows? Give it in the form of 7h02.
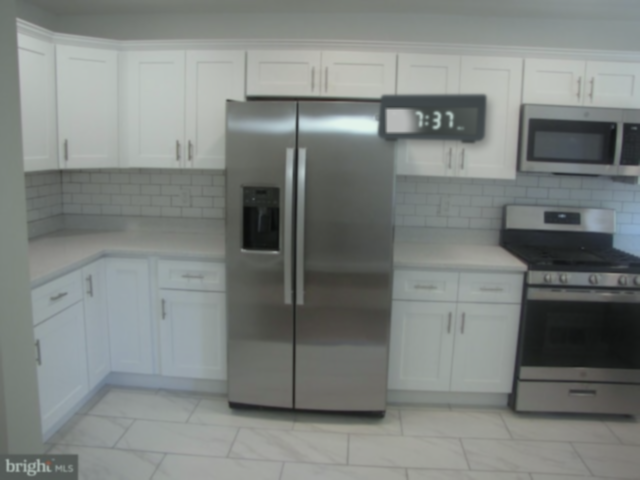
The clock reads 7h37
